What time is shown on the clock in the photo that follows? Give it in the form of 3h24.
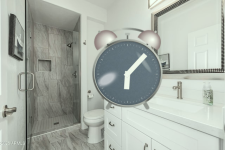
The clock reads 6h07
